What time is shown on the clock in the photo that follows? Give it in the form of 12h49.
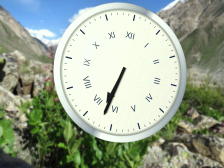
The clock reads 6h32
